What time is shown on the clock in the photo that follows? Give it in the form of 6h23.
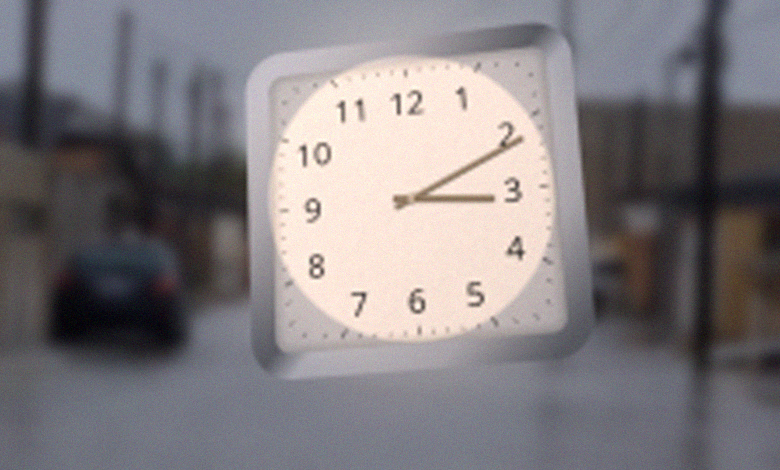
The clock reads 3h11
